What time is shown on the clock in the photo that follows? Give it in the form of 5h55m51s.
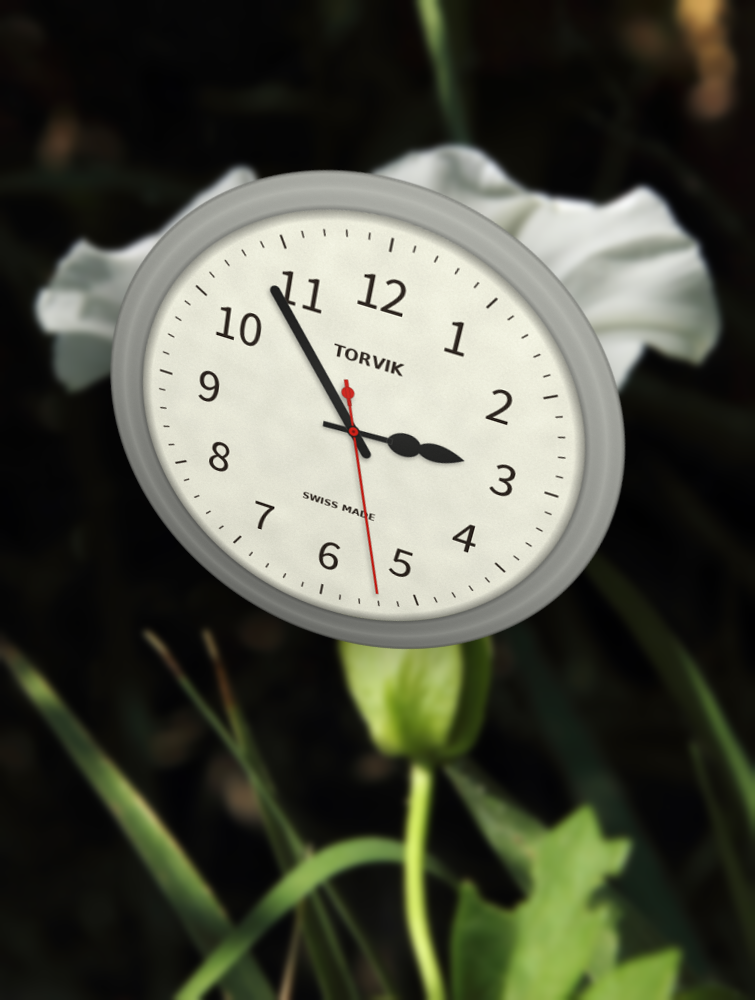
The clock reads 2h53m27s
